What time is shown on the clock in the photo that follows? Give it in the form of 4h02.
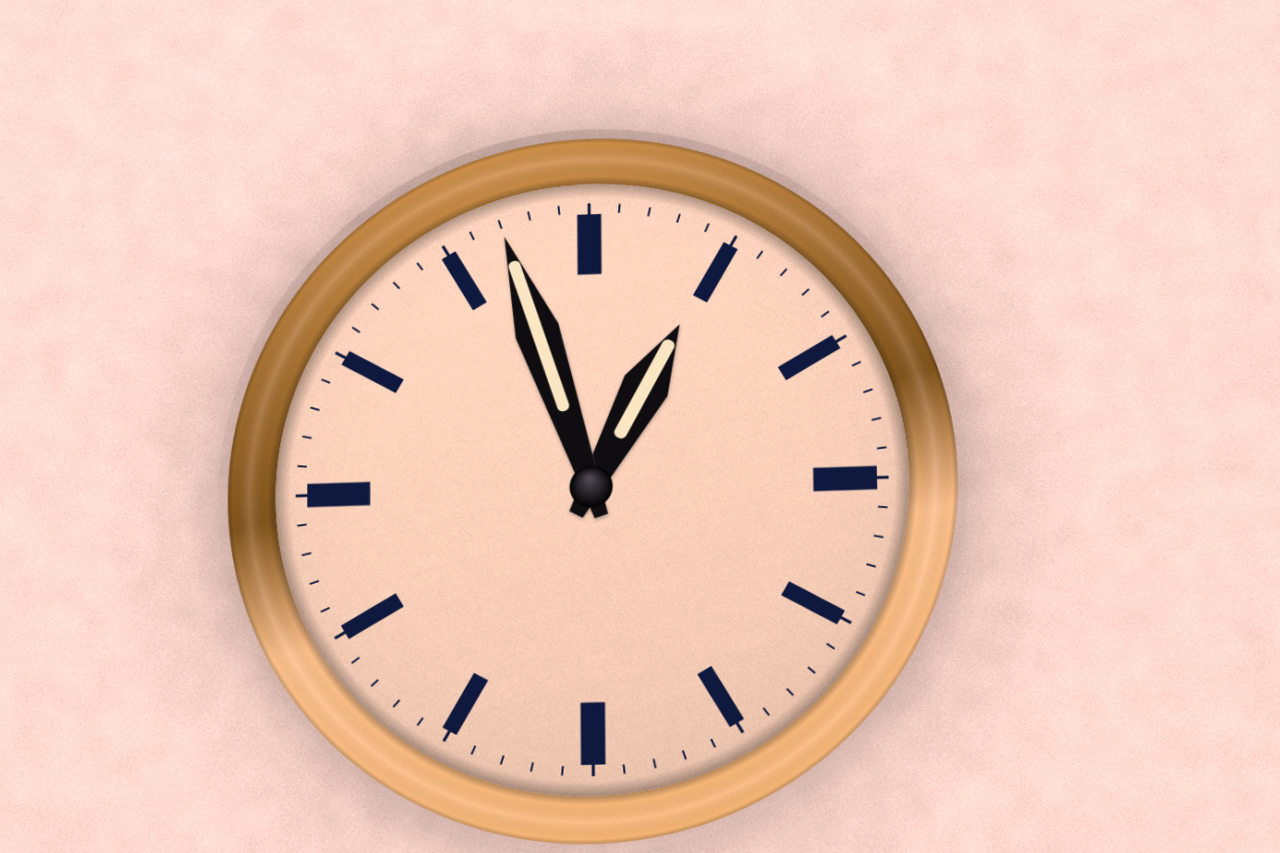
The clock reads 12h57
